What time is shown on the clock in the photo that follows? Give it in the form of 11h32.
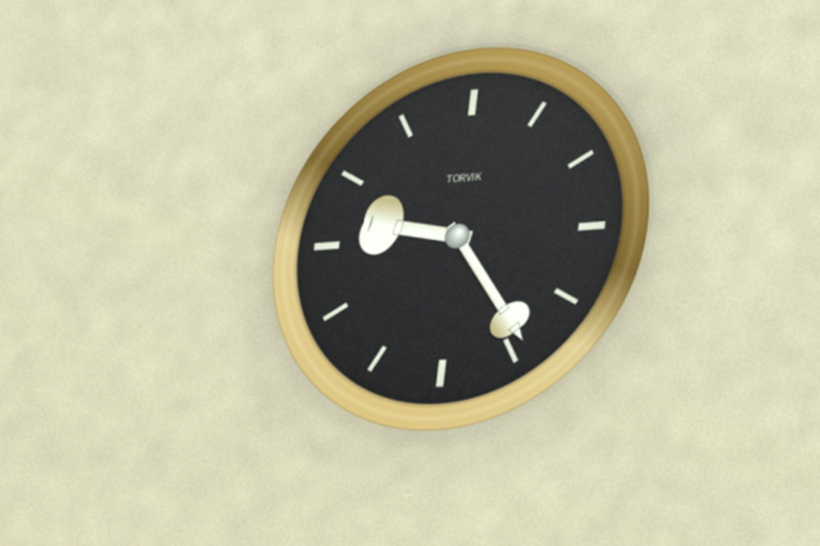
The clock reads 9h24
